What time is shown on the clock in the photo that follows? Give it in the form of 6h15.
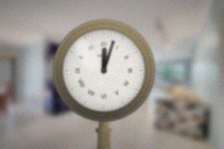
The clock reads 12h03
